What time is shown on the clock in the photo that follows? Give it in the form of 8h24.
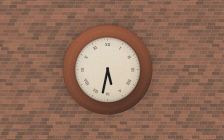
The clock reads 5h32
